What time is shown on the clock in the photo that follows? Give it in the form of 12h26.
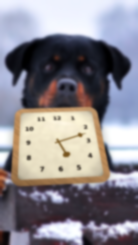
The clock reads 5h12
